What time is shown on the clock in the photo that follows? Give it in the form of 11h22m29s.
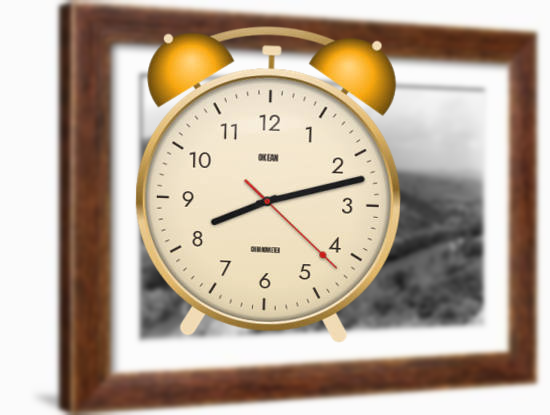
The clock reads 8h12m22s
